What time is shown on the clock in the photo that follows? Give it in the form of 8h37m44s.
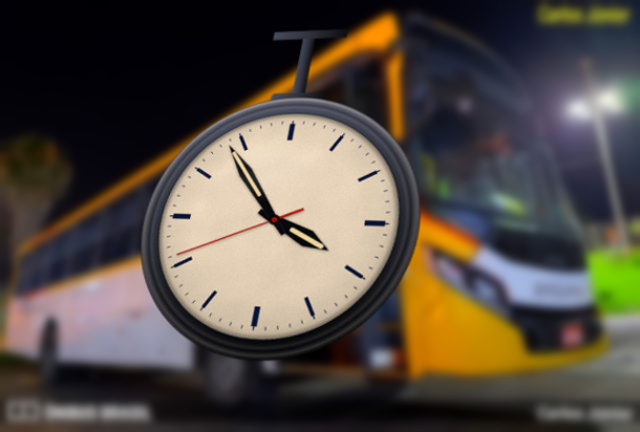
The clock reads 3h53m41s
